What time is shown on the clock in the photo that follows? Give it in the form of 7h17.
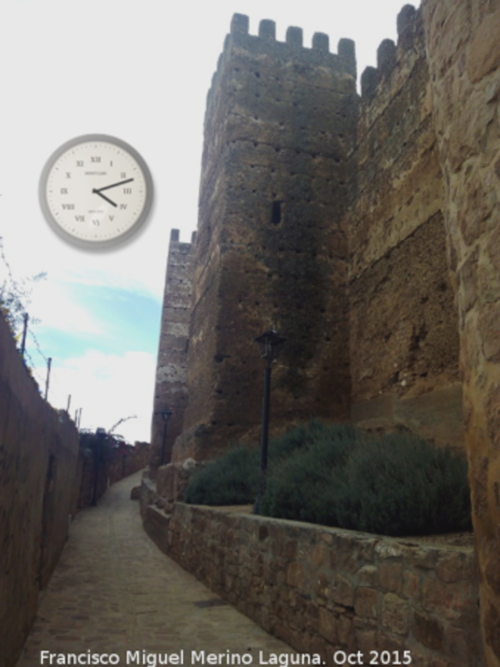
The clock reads 4h12
